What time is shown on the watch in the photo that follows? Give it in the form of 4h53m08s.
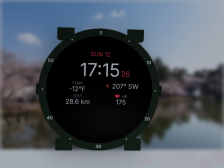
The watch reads 17h15m26s
